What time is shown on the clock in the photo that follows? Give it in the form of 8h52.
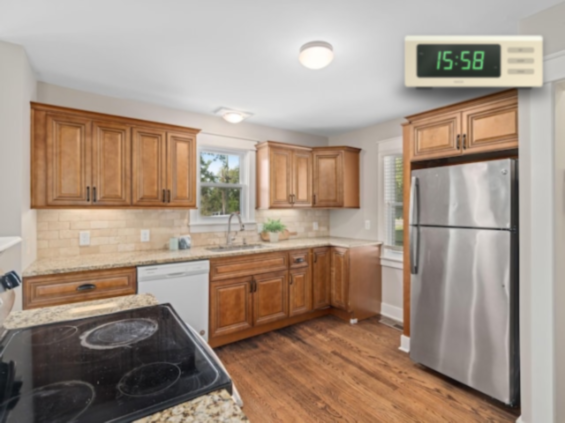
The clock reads 15h58
